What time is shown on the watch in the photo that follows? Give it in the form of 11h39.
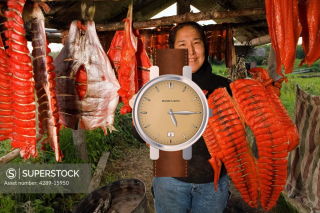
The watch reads 5h15
